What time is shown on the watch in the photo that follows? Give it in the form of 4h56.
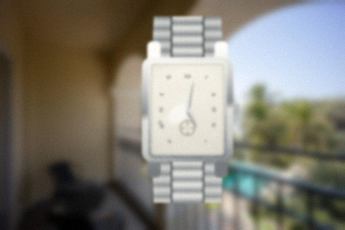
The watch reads 5h02
